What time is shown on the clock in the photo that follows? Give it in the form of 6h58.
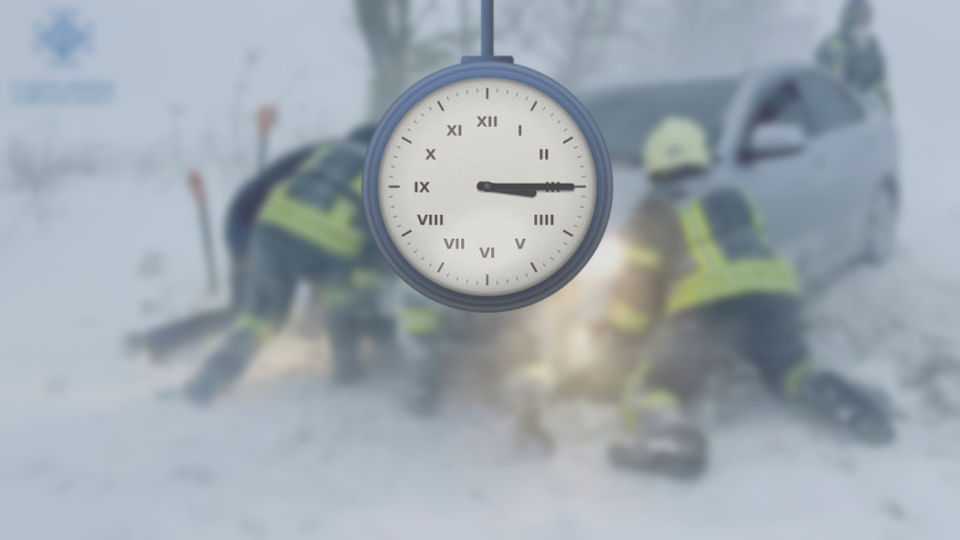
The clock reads 3h15
